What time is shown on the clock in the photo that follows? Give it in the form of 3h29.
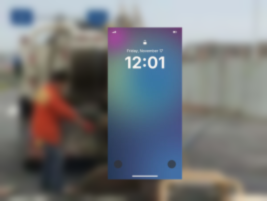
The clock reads 12h01
